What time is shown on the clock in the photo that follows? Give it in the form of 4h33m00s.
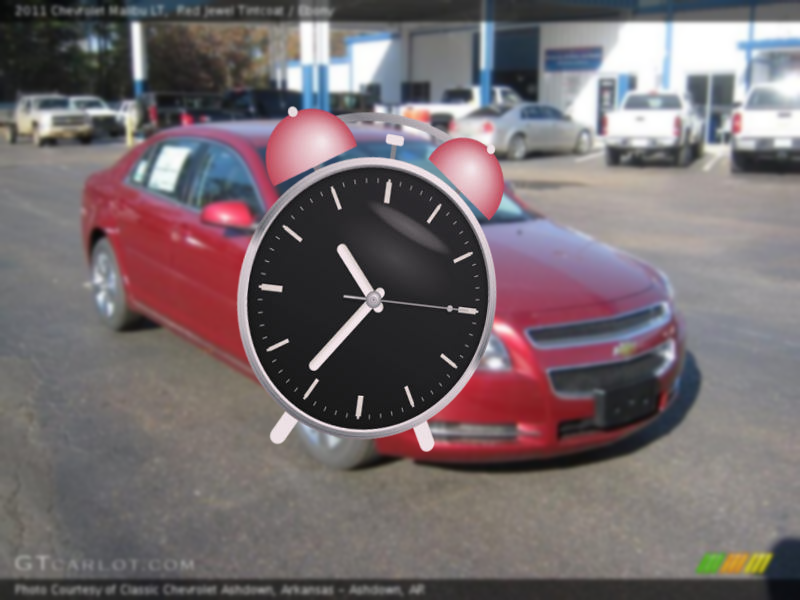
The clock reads 10h36m15s
